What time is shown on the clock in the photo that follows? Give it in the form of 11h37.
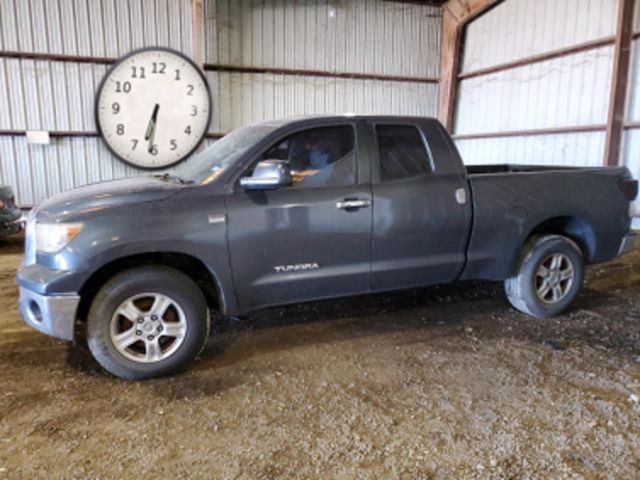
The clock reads 6h31
